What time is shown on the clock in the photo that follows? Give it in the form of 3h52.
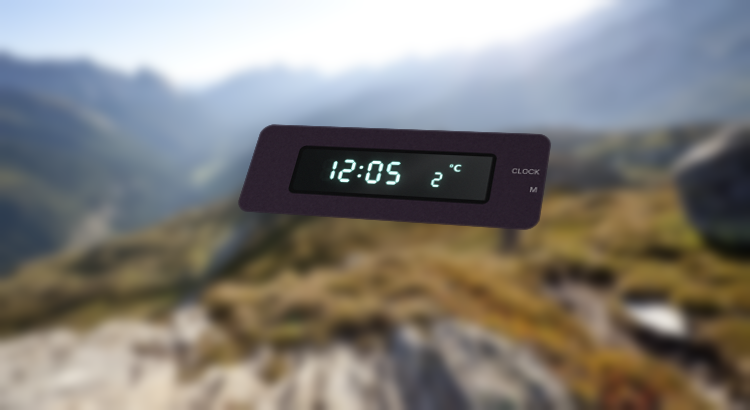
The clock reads 12h05
